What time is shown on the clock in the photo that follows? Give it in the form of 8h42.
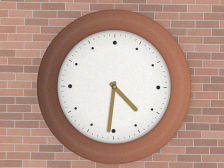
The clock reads 4h31
